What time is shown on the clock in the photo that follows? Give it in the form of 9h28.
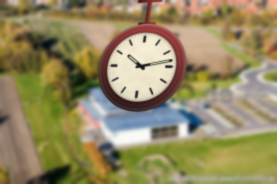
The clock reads 10h13
